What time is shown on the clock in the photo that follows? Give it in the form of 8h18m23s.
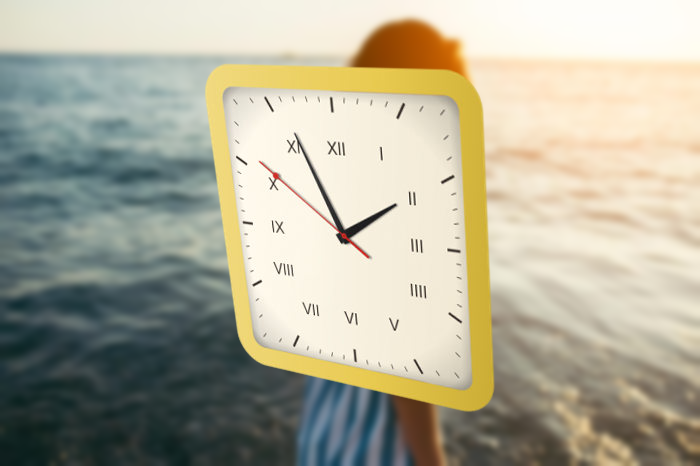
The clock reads 1h55m51s
